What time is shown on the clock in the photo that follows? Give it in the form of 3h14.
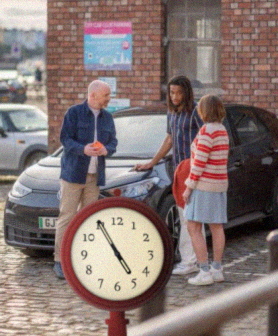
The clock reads 4h55
